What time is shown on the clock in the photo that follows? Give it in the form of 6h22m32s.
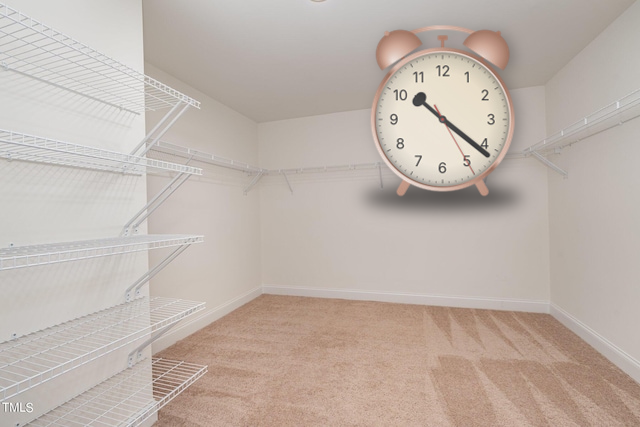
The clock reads 10h21m25s
